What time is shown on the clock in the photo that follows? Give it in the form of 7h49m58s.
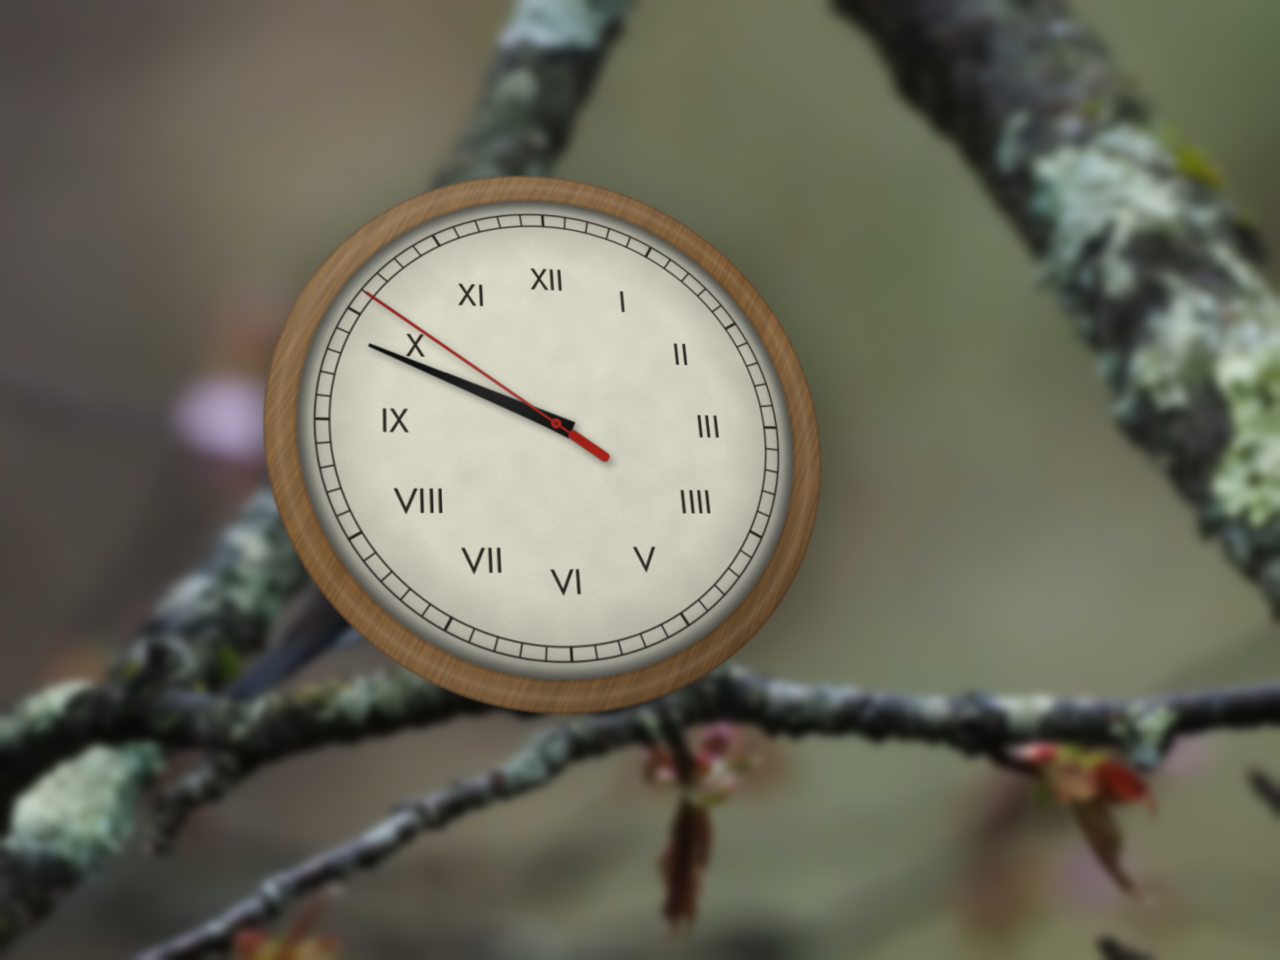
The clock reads 9h48m51s
